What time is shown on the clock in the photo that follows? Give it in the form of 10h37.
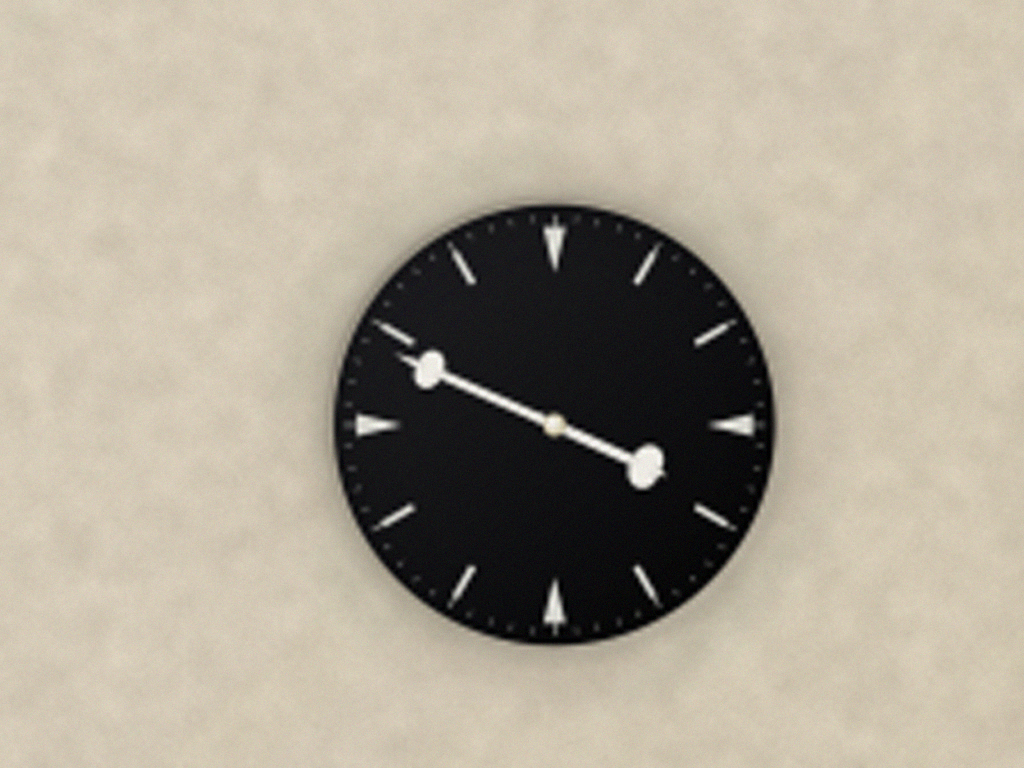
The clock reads 3h49
